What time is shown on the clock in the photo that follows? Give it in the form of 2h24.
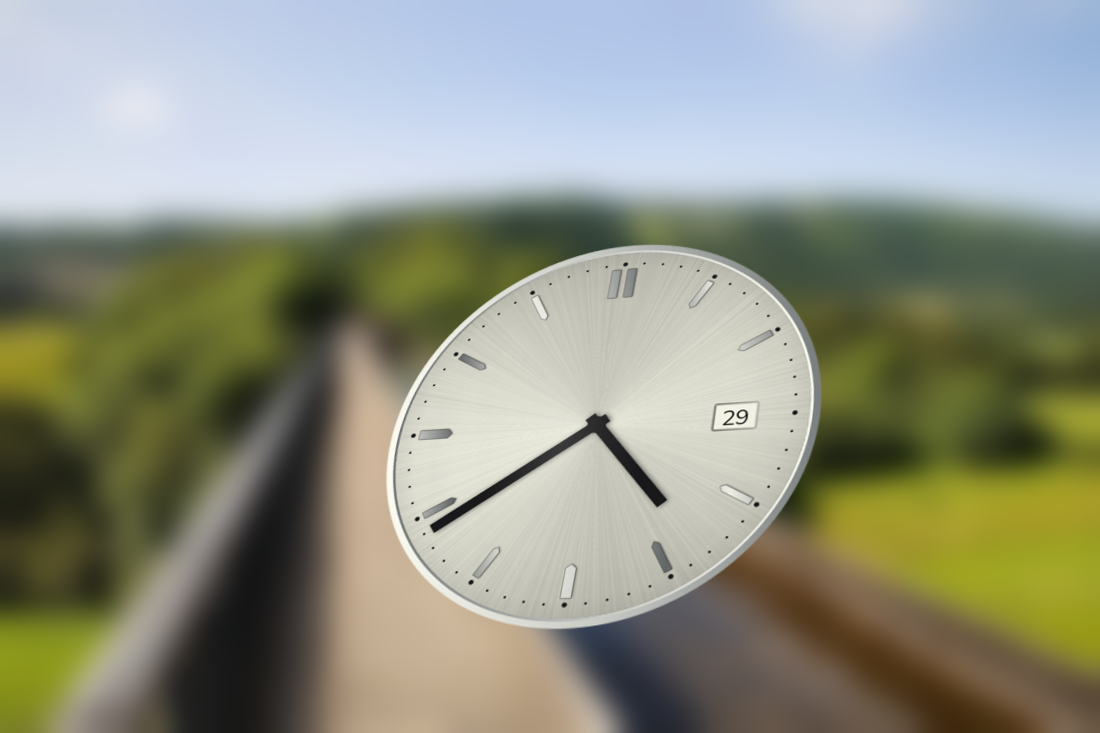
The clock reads 4h39
